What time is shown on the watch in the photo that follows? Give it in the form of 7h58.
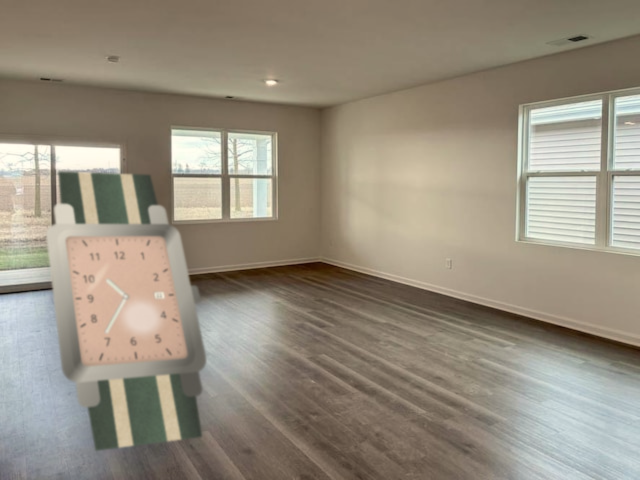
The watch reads 10h36
